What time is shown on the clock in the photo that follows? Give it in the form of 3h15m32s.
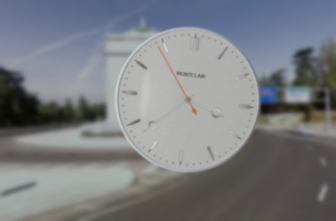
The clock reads 3h37m54s
